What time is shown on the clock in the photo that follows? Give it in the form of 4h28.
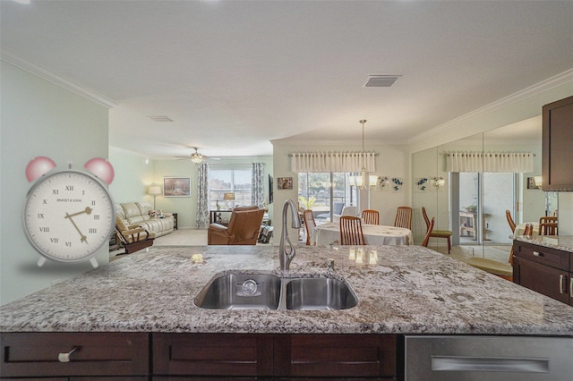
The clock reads 2h24
